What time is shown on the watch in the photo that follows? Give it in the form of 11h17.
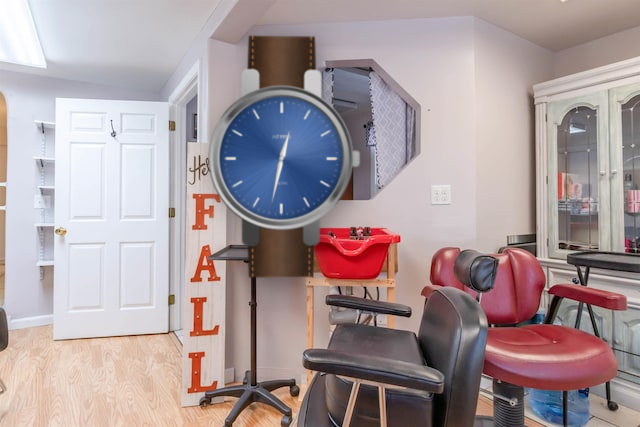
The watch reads 12h32
